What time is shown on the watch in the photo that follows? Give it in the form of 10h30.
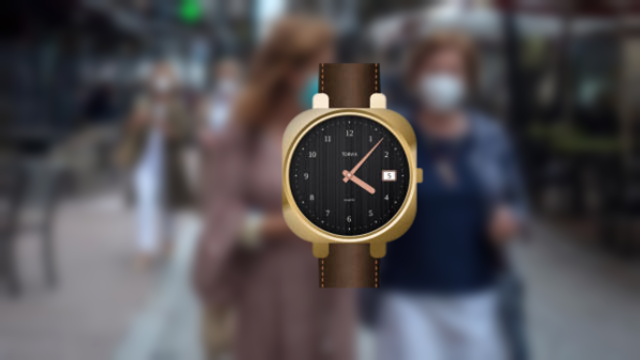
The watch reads 4h07
